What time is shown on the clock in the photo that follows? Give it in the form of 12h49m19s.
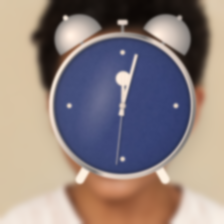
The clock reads 12h02m31s
